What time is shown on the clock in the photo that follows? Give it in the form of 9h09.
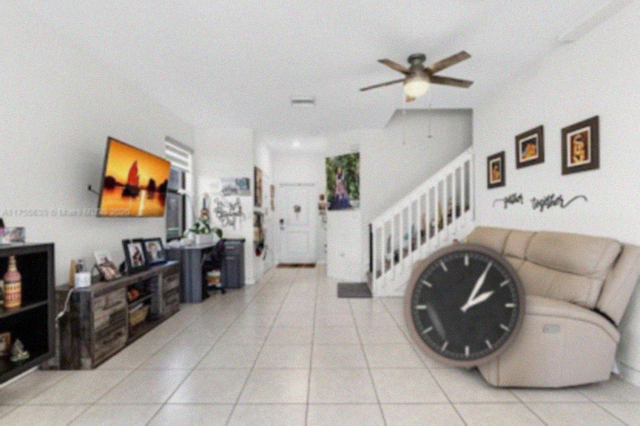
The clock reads 2h05
